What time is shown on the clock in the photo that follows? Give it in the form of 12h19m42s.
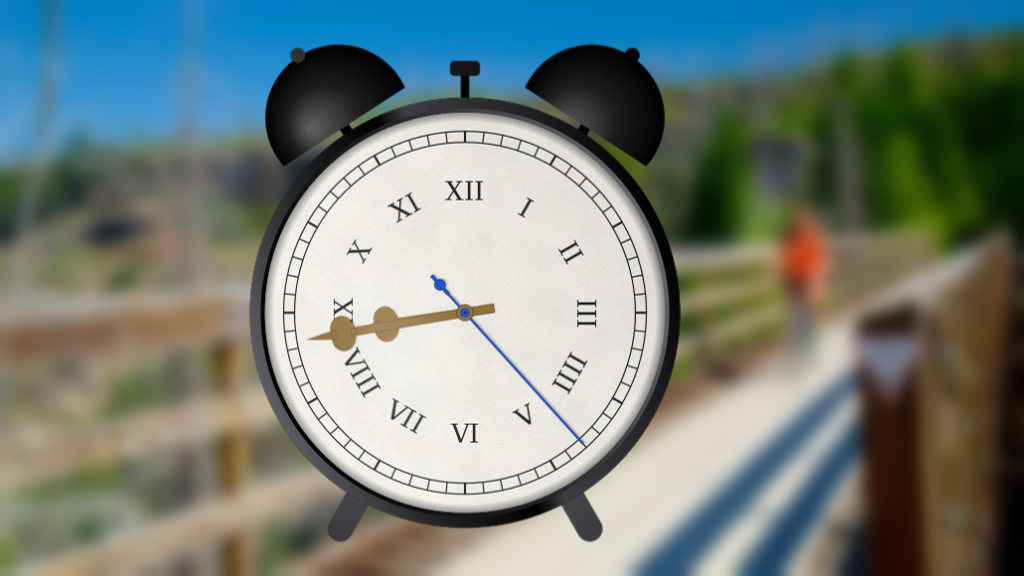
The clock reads 8h43m23s
